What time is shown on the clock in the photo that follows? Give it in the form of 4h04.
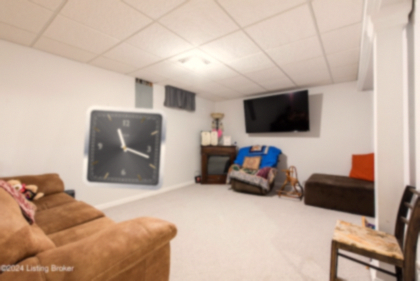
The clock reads 11h18
